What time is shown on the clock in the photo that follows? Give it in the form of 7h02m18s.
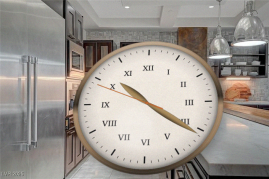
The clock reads 10h20m49s
